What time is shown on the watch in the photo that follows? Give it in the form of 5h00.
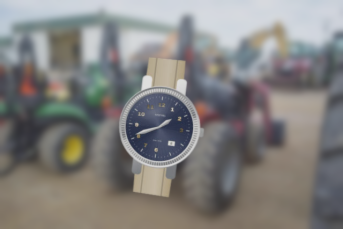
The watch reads 1h41
